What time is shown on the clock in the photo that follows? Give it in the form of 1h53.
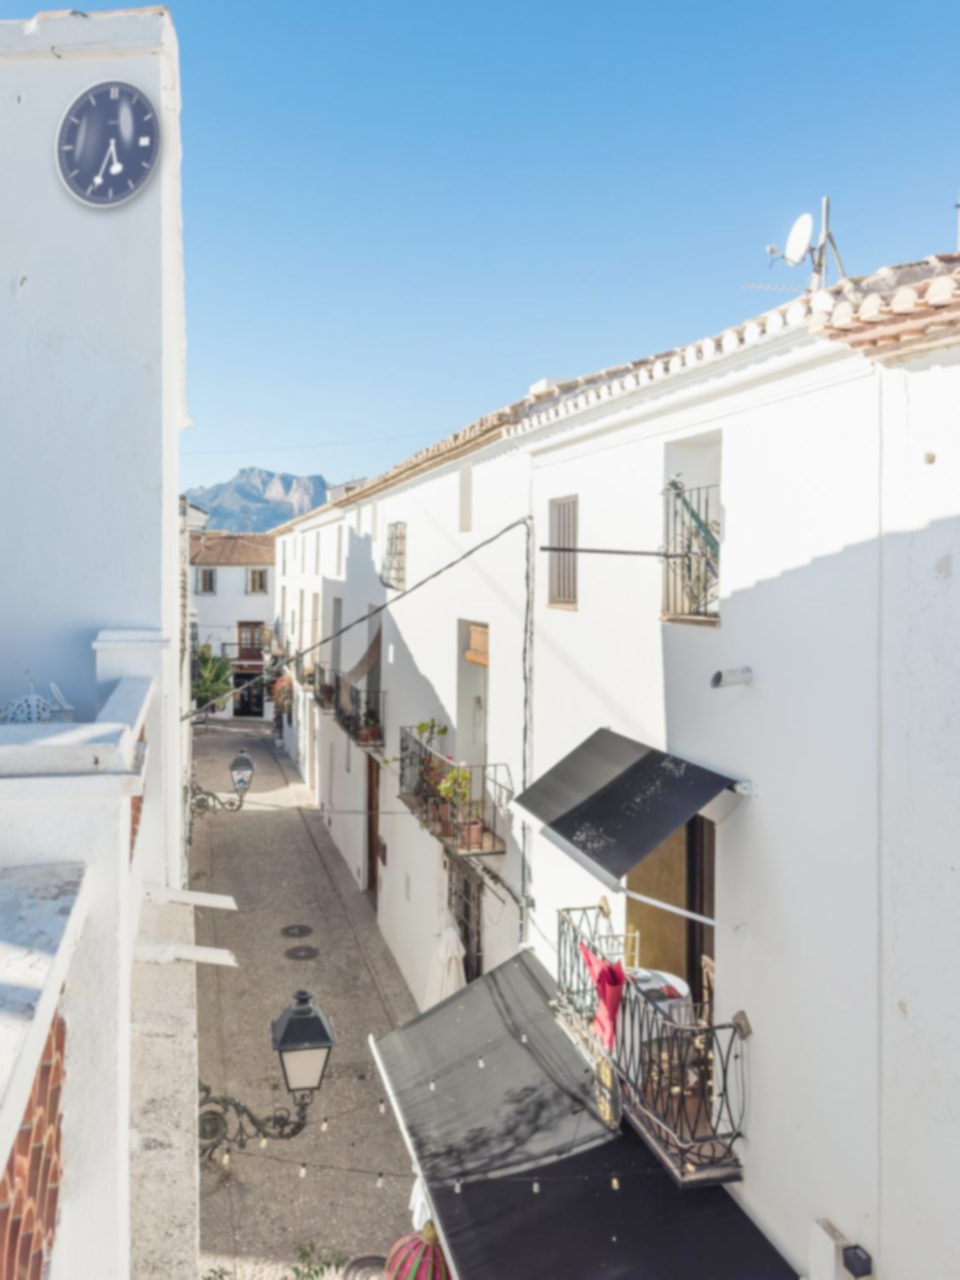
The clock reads 5h34
